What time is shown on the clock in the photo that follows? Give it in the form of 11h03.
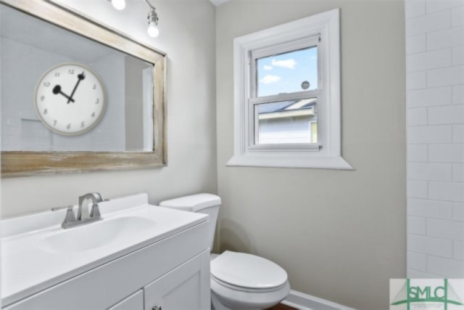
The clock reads 10h04
